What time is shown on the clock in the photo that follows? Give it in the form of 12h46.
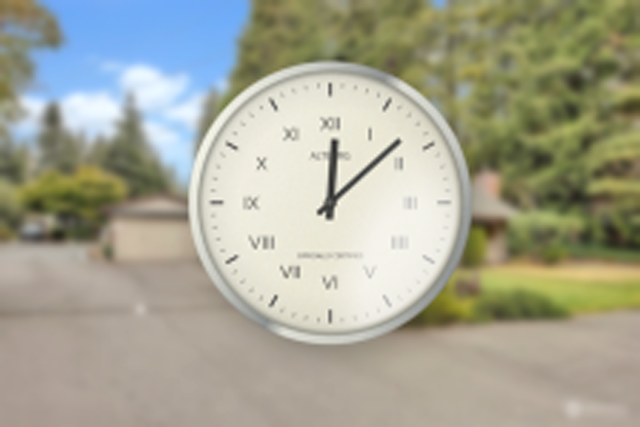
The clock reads 12h08
